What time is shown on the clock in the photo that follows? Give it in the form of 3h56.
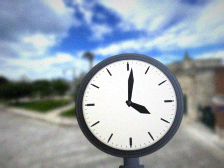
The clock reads 4h01
